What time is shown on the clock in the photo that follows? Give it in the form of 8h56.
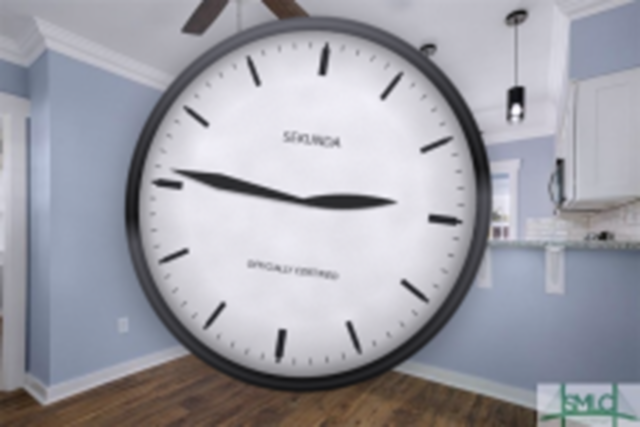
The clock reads 2h46
